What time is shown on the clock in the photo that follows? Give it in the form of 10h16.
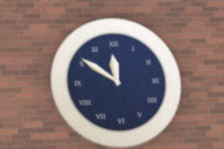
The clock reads 11h51
